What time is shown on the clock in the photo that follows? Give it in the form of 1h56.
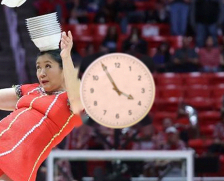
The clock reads 3h55
